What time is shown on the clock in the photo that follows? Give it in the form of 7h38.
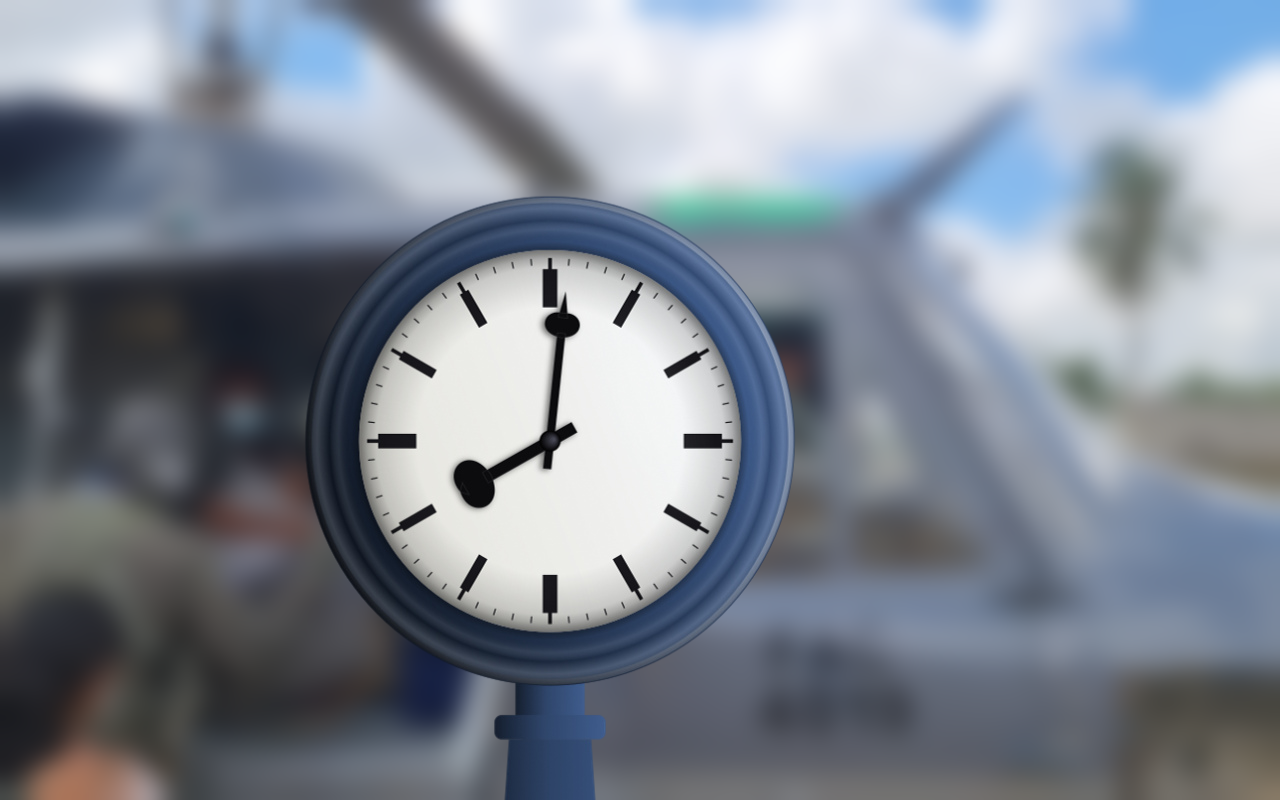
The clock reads 8h01
